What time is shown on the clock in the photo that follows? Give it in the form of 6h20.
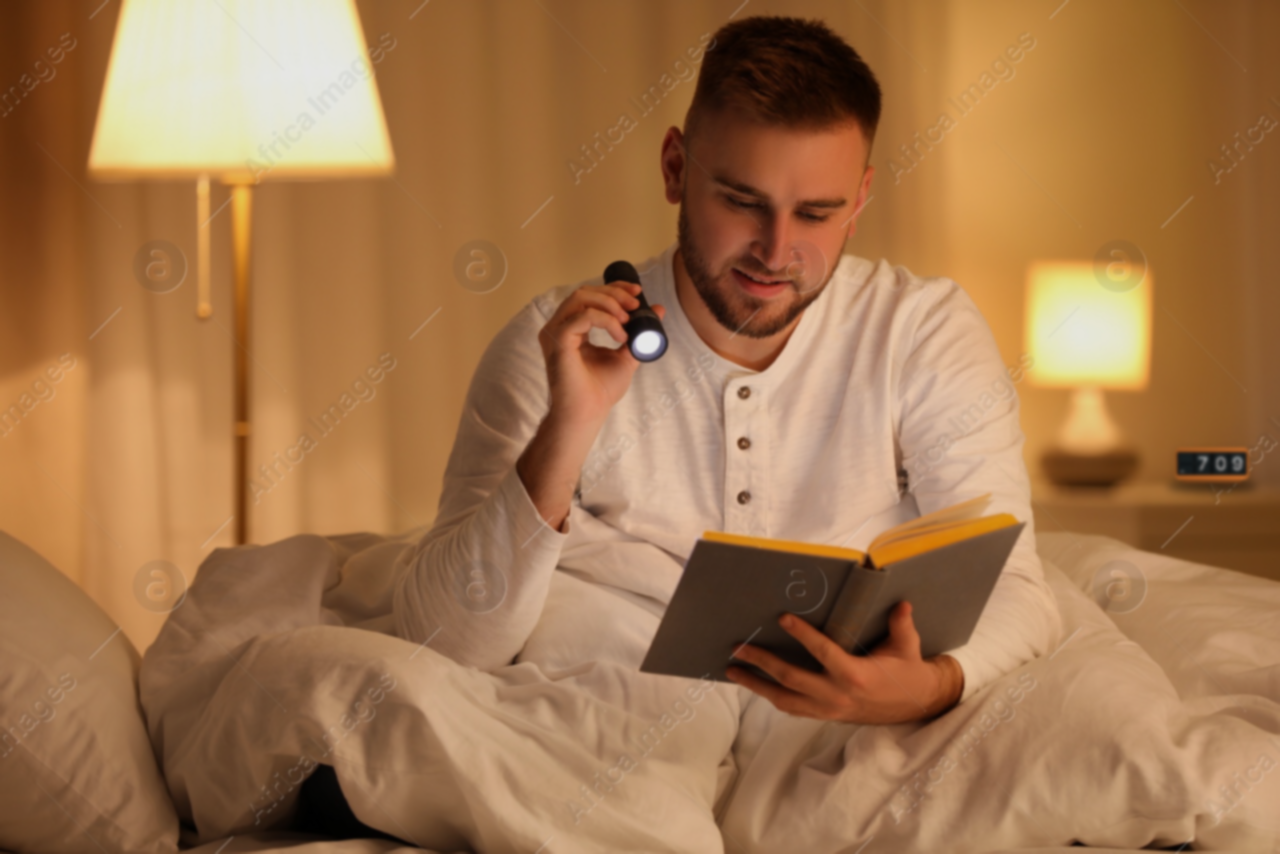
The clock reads 7h09
